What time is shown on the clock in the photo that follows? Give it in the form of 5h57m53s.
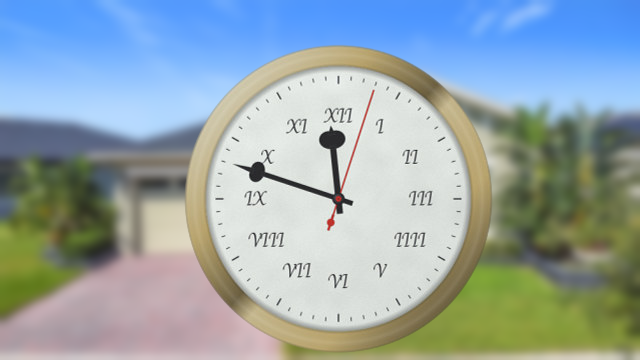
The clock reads 11h48m03s
